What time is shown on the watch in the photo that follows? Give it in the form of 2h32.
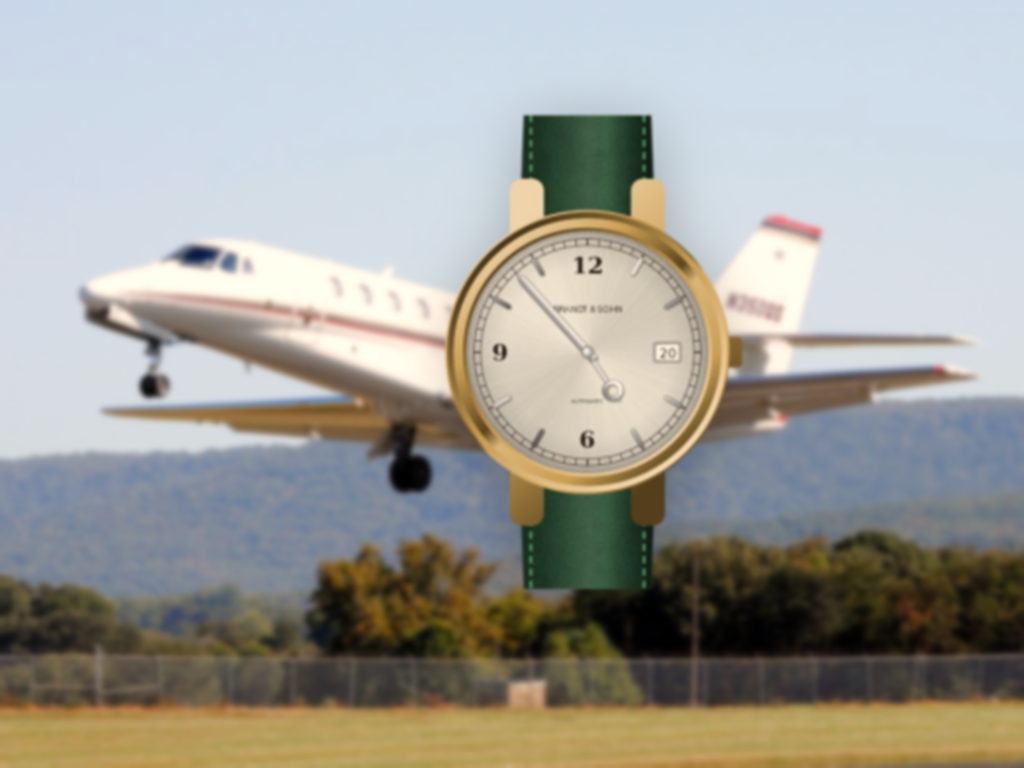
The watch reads 4h53
